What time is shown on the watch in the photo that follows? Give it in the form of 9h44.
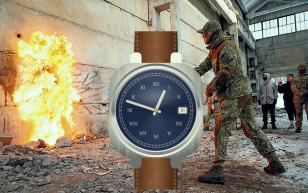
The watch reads 12h48
